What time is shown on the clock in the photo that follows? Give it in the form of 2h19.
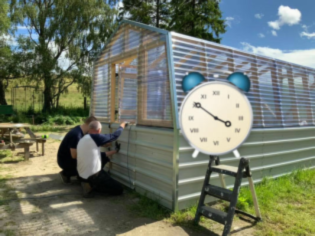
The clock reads 3h51
